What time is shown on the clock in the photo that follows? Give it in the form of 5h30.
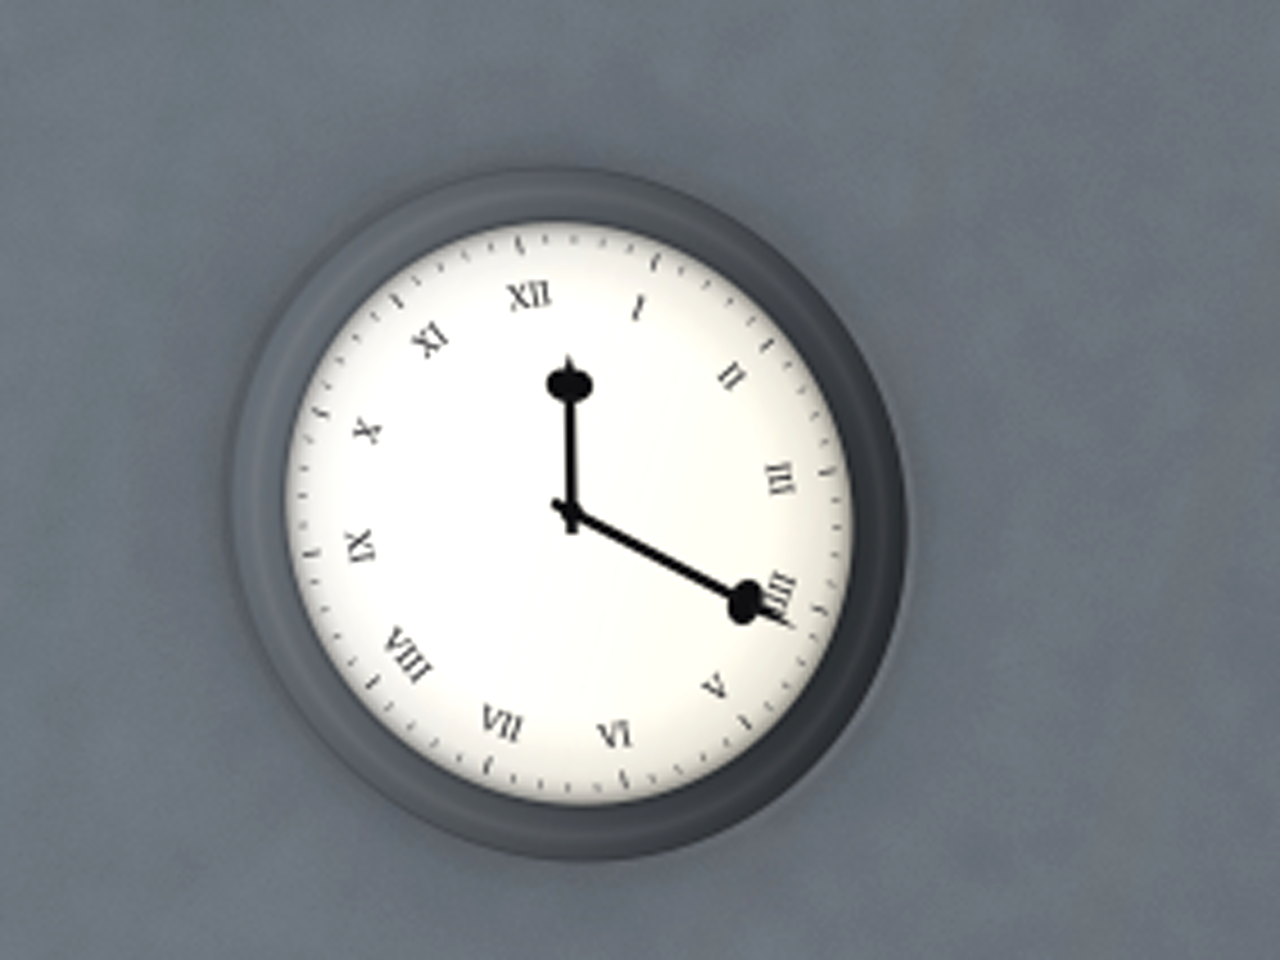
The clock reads 12h21
